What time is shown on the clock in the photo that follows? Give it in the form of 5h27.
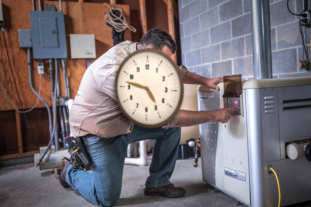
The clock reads 4h47
